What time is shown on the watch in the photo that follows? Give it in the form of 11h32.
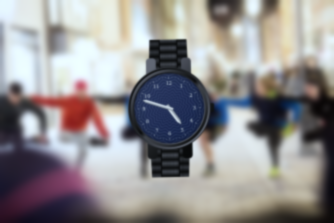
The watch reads 4h48
